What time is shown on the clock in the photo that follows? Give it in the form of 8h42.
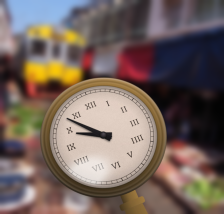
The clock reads 9h53
